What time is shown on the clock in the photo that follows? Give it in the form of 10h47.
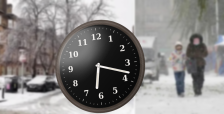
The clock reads 6h18
